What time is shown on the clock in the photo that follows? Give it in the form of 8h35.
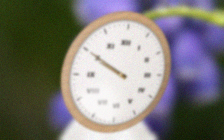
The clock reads 9h50
